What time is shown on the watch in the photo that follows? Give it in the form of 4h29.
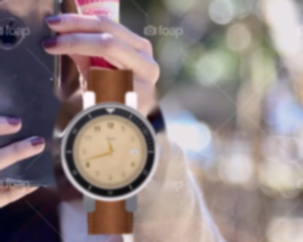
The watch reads 11h42
